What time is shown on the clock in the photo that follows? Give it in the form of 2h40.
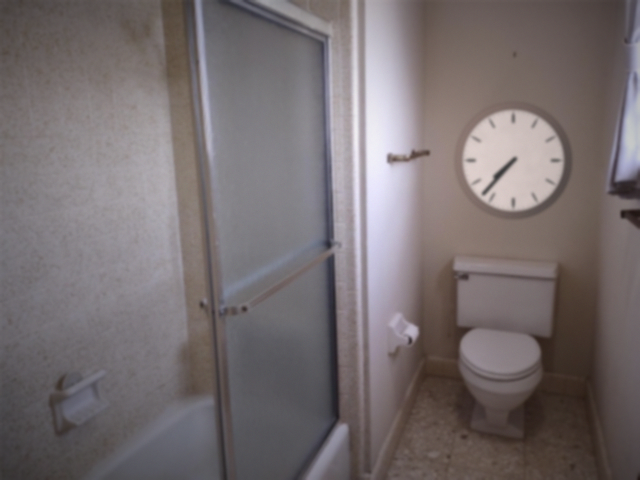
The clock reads 7h37
